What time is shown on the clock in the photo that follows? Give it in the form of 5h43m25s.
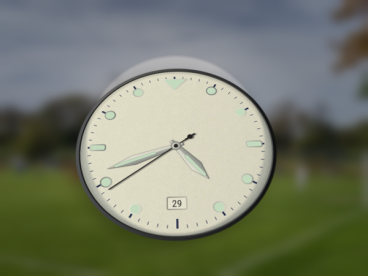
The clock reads 4h41m39s
